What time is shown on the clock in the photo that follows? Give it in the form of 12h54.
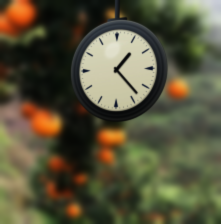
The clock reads 1h23
